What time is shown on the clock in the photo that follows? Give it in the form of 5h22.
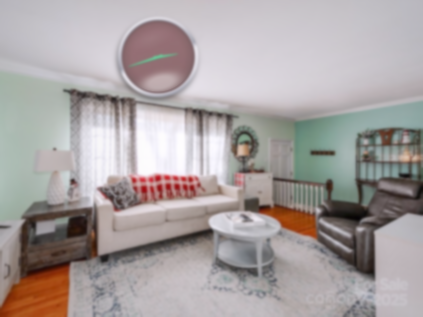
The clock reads 2h42
